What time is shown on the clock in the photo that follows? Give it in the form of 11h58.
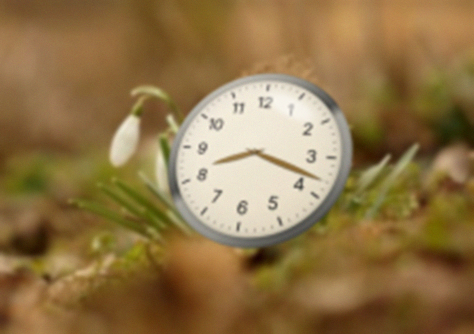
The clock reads 8h18
